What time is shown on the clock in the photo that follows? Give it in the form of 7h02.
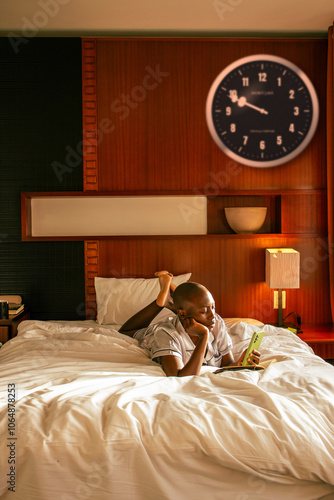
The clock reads 9h49
